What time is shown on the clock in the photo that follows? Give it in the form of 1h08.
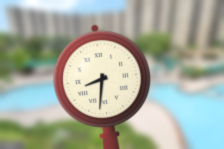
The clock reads 8h32
